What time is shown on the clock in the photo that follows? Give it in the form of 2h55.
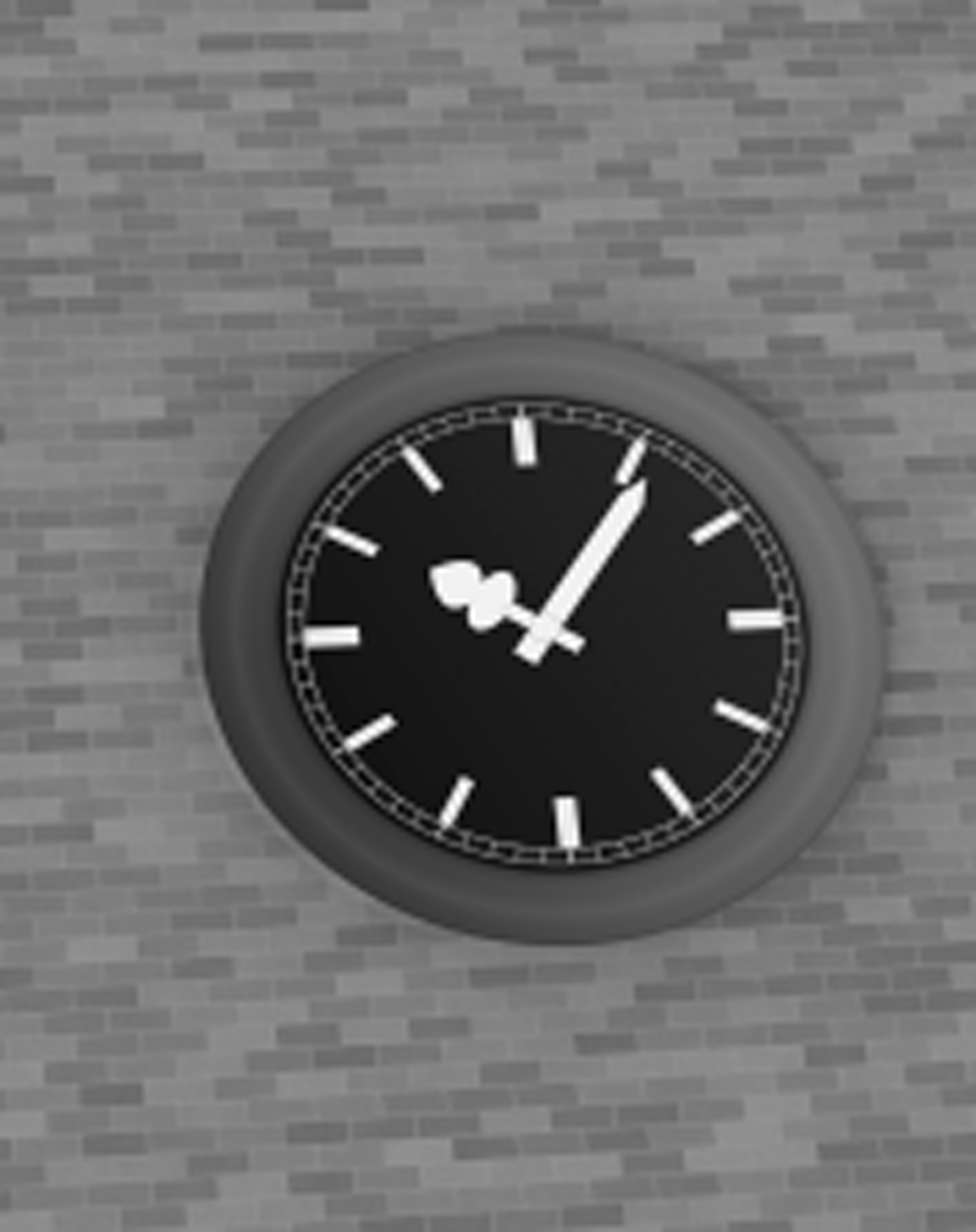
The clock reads 10h06
